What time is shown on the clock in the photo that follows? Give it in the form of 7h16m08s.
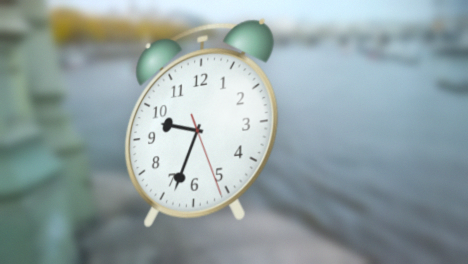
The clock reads 9h33m26s
